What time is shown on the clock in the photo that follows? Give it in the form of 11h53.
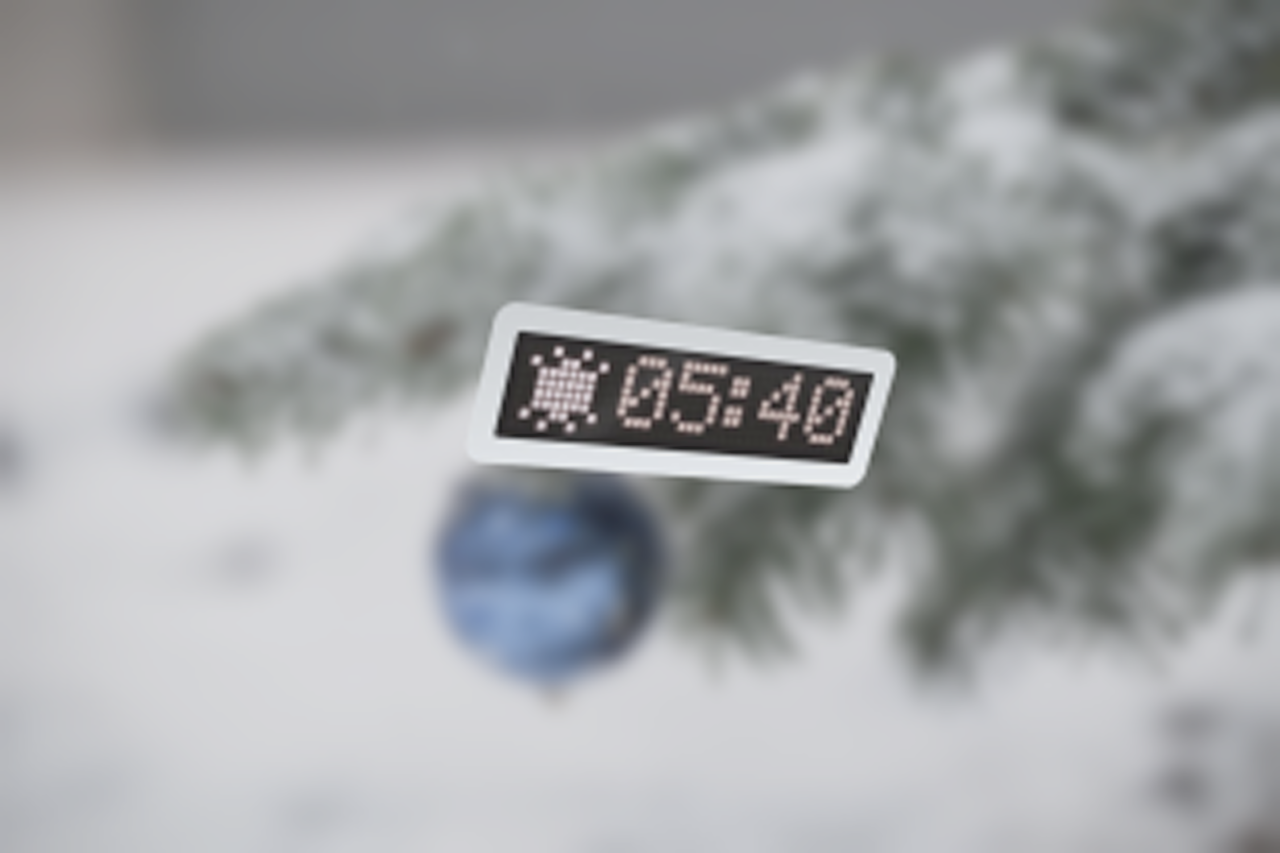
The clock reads 5h40
